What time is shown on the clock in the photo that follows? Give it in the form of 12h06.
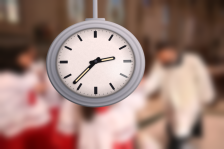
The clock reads 2h37
